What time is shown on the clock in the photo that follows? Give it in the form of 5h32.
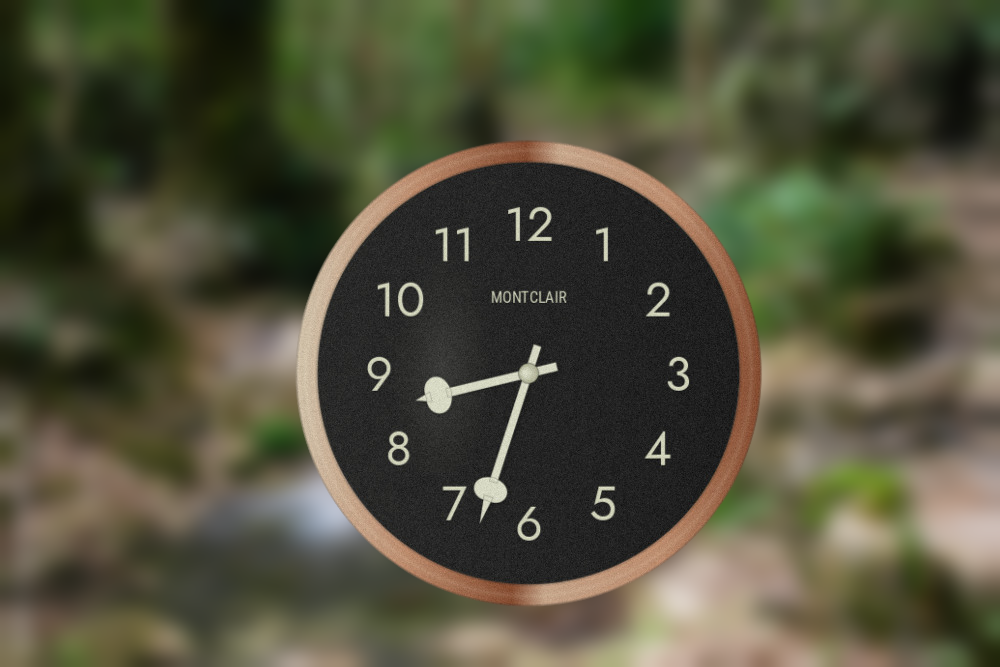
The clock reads 8h33
